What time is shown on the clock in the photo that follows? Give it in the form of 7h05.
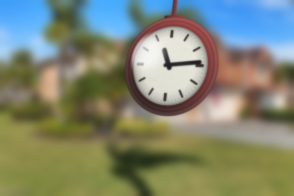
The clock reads 11h14
